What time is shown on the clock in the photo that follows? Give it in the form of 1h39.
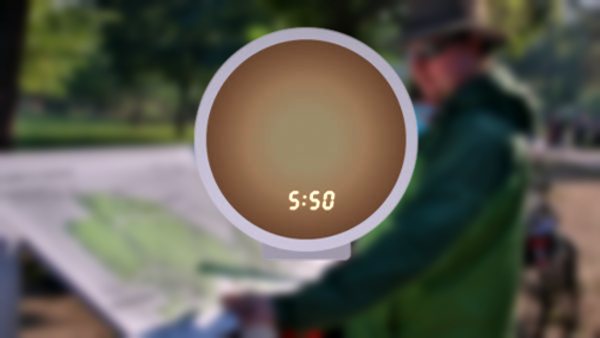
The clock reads 5h50
